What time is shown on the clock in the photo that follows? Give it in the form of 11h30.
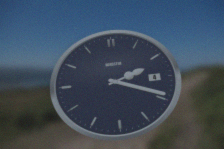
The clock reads 2h19
